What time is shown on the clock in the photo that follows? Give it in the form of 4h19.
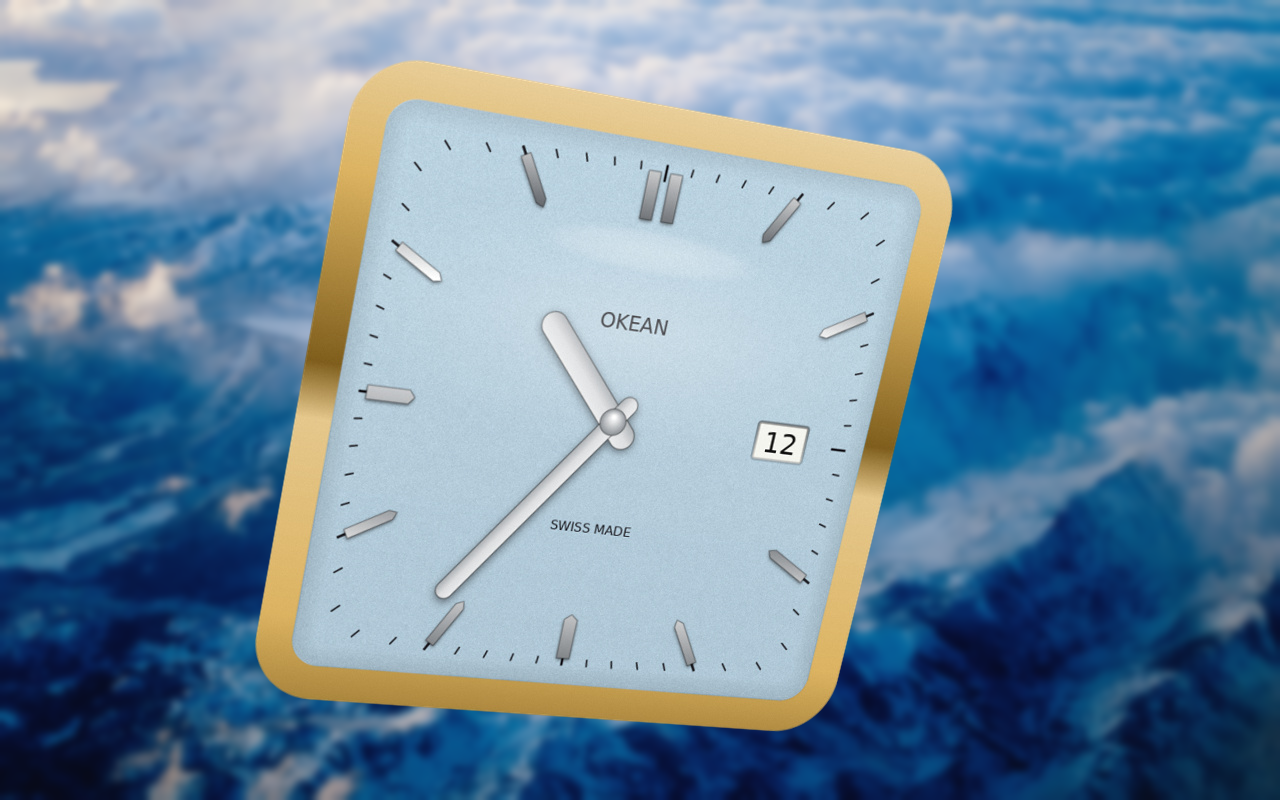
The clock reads 10h36
